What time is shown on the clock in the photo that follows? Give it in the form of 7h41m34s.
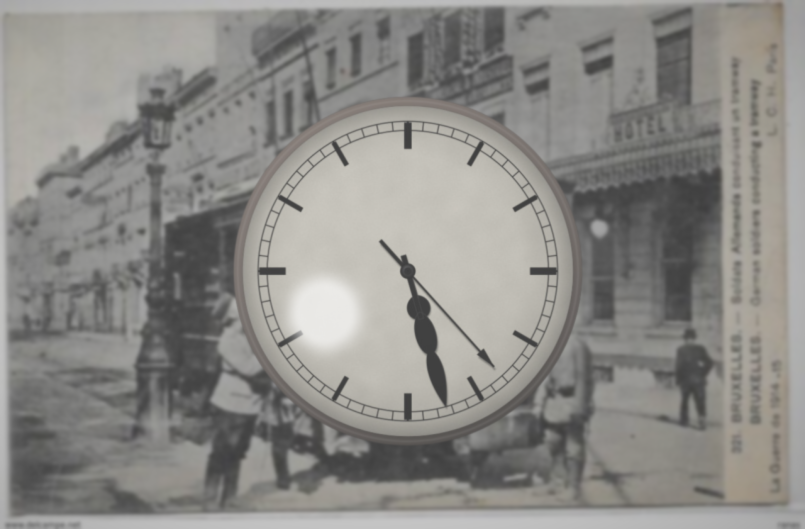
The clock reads 5h27m23s
